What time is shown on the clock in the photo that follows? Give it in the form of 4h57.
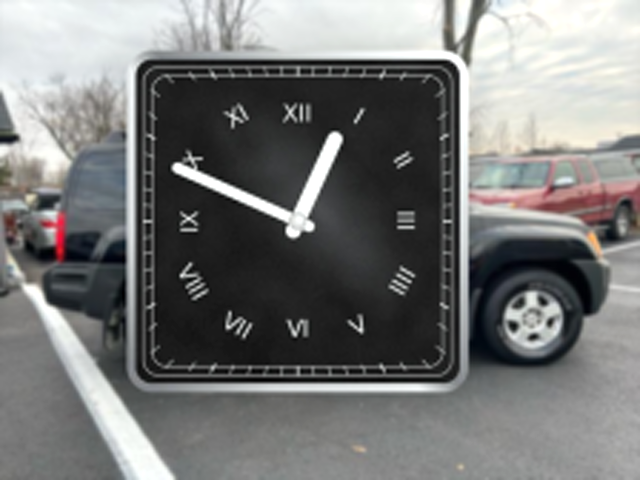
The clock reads 12h49
